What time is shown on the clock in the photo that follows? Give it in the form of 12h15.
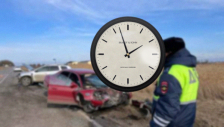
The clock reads 1h57
